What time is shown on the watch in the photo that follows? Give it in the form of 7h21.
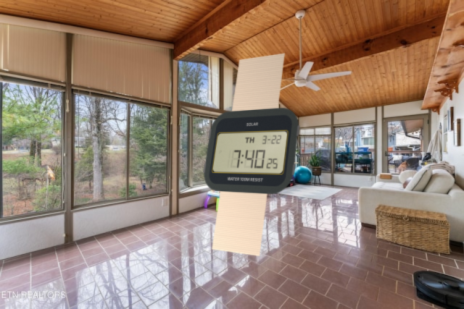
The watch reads 7h40
